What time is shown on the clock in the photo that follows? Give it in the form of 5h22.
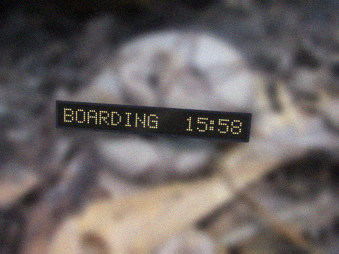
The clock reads 15h58
